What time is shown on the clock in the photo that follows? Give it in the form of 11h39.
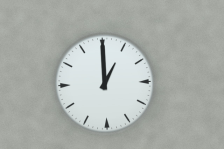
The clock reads 1h00
